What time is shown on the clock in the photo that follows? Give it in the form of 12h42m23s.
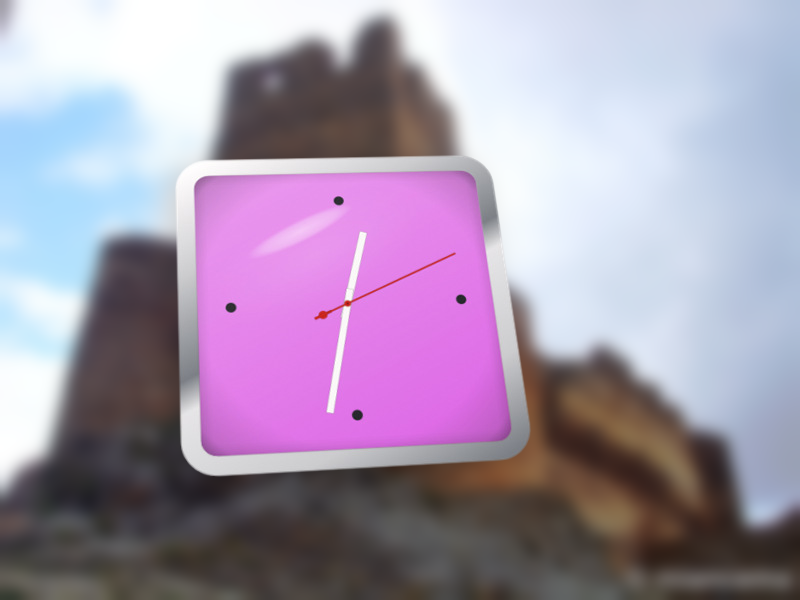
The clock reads 12h32m11s
